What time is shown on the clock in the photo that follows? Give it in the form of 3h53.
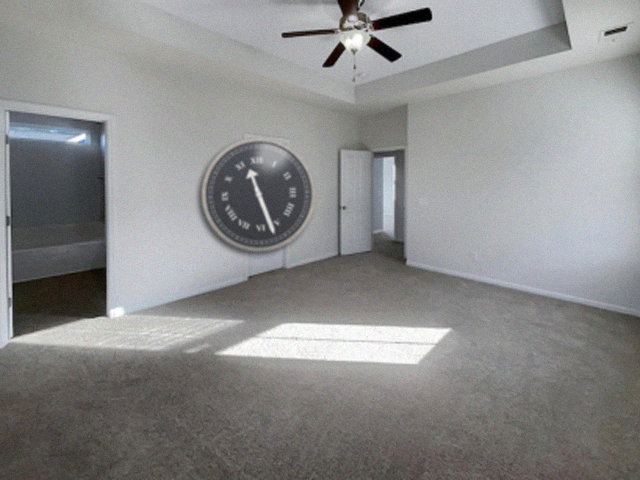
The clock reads 11h27
